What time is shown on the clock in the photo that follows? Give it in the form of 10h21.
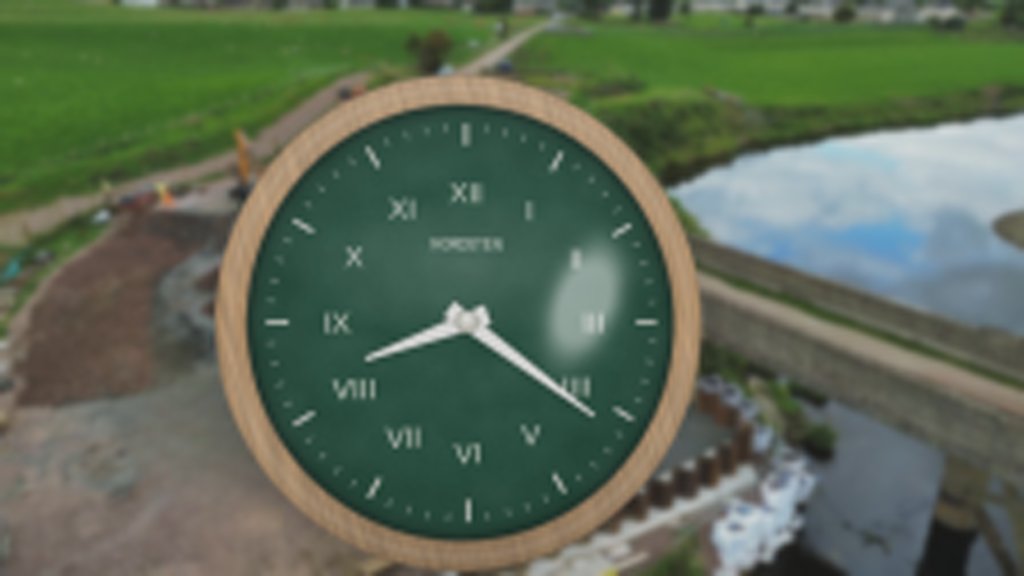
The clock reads 8h21
